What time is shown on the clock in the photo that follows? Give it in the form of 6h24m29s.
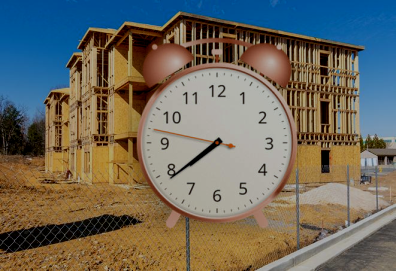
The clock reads 7h38m47s
